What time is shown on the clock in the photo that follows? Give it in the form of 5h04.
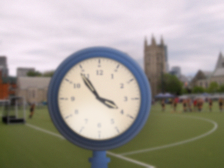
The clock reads 3h54
